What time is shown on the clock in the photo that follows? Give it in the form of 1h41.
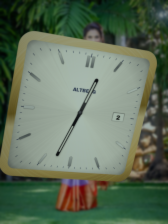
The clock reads 12h33
